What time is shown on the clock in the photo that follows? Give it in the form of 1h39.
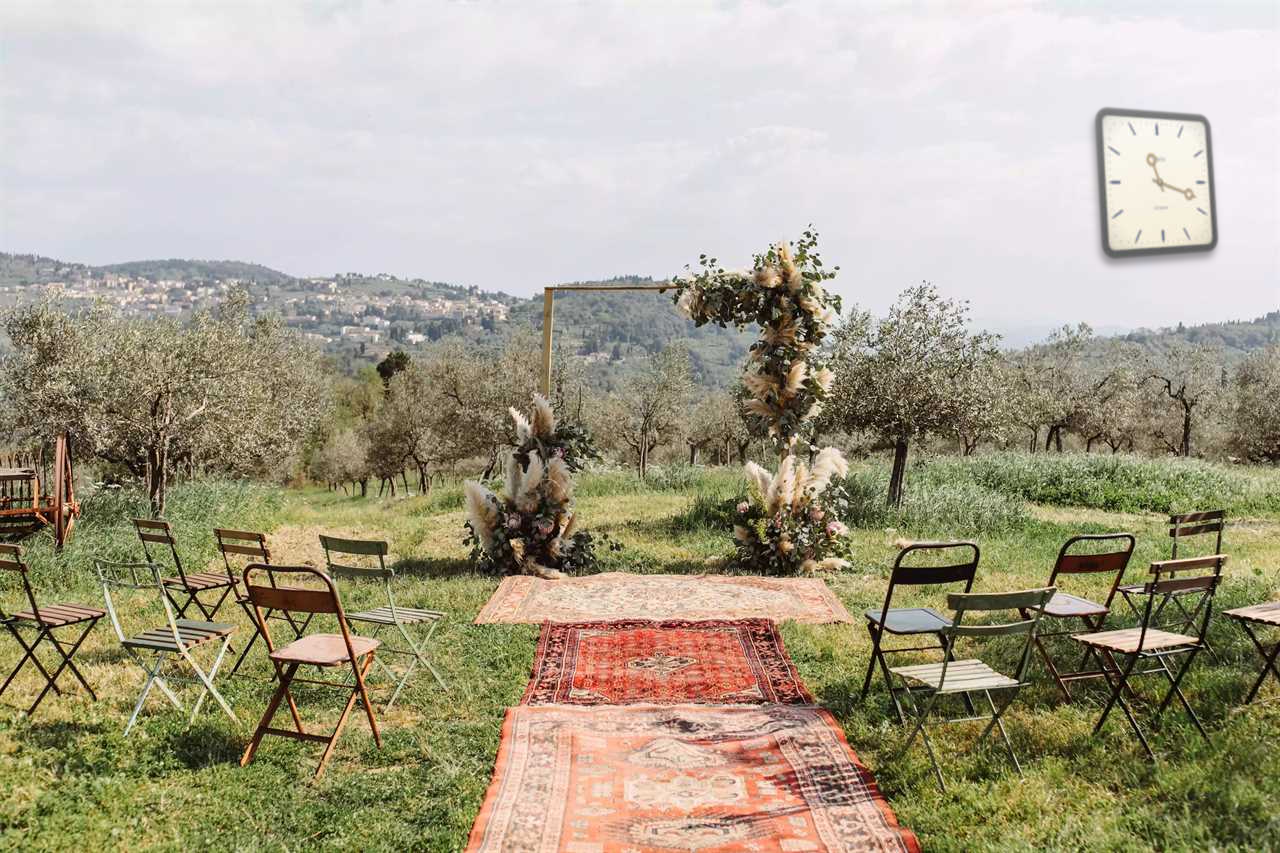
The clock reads 11h18
